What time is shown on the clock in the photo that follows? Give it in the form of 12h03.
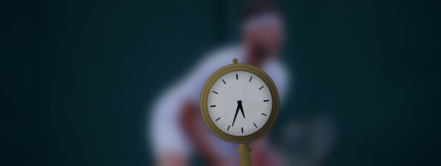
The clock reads 5h34
